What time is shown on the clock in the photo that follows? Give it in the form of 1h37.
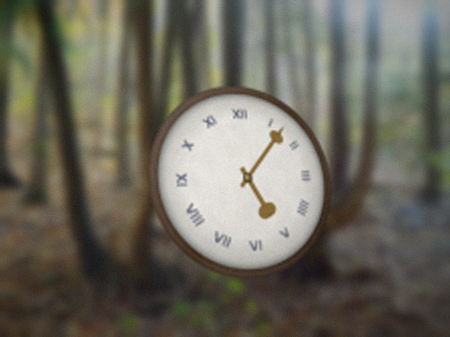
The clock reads 5h07
